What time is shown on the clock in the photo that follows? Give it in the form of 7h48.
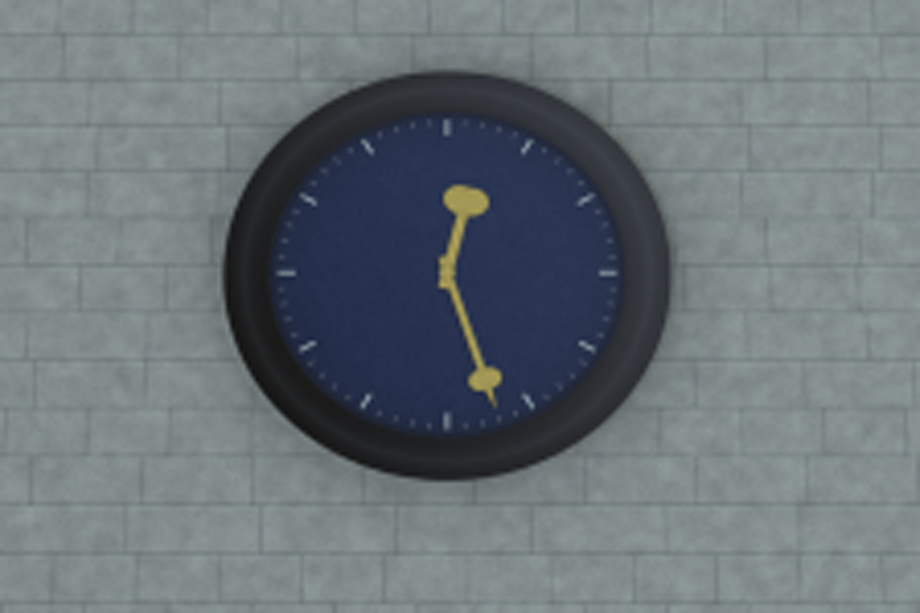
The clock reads 12h27
